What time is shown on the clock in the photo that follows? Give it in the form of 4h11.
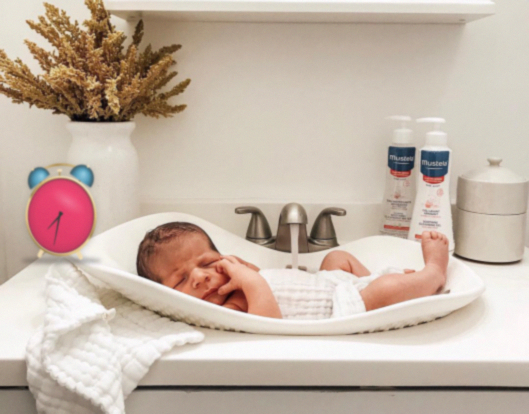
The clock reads 7h32
